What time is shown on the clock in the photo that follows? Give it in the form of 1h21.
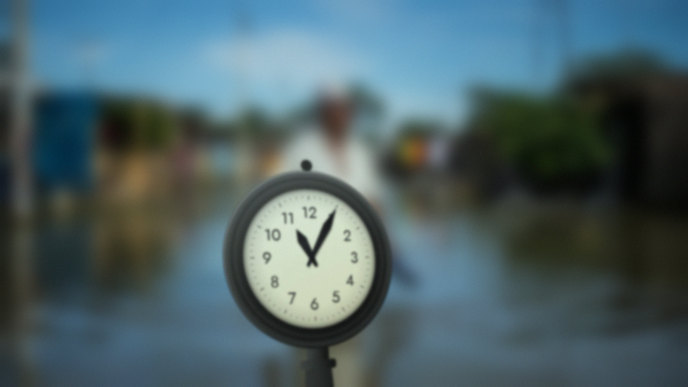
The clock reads 11h05
